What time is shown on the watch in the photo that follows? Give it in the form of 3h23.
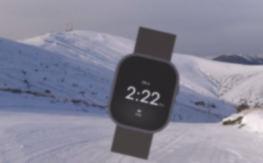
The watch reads 2h22
